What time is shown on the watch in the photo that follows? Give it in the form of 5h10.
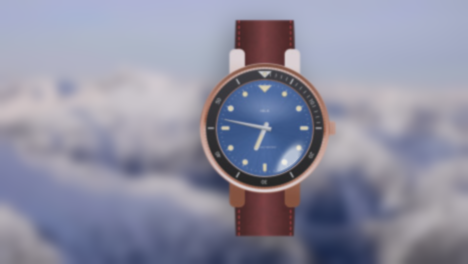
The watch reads 6h47
